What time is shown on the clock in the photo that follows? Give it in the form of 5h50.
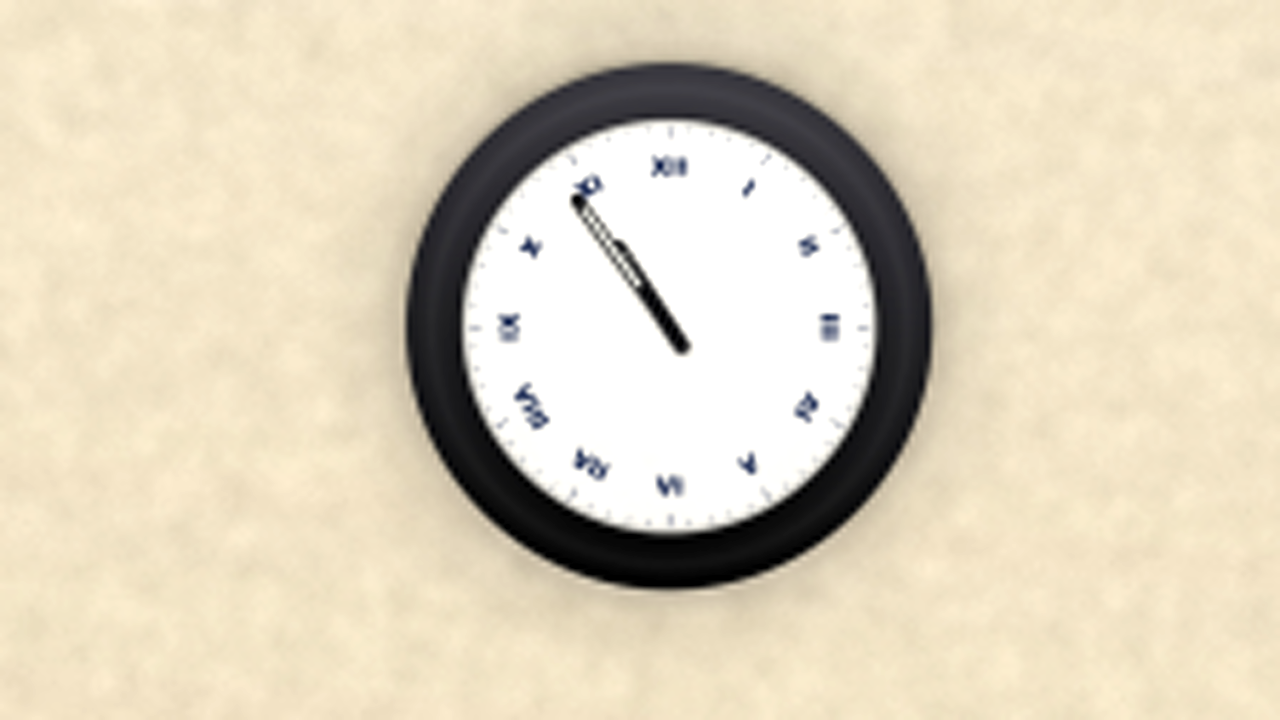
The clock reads 10h54
